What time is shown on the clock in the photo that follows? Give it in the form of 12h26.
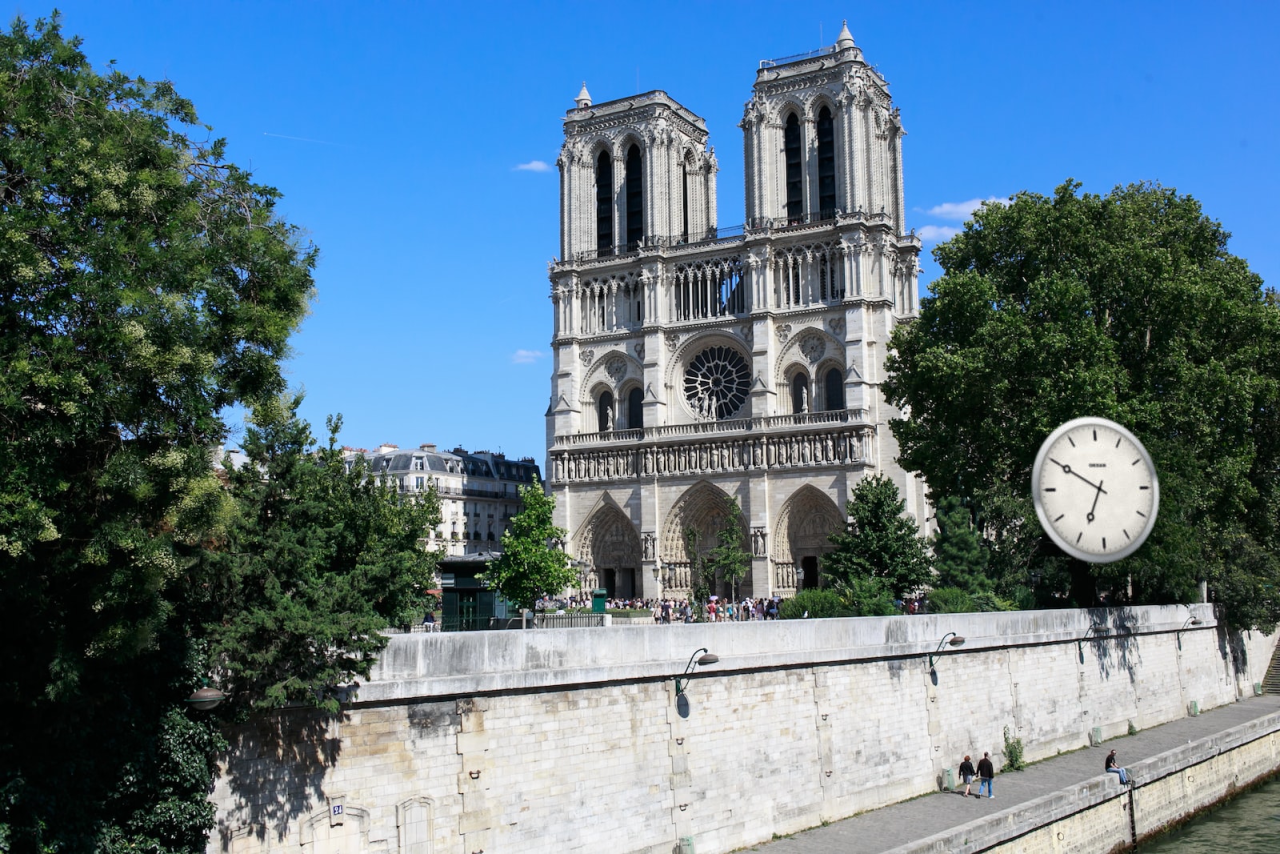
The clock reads 6h50
